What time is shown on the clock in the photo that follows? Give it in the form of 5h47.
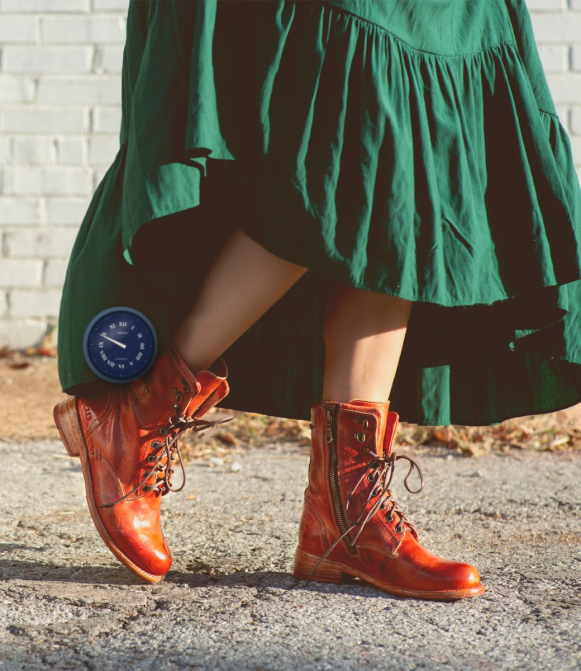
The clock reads 9h49
